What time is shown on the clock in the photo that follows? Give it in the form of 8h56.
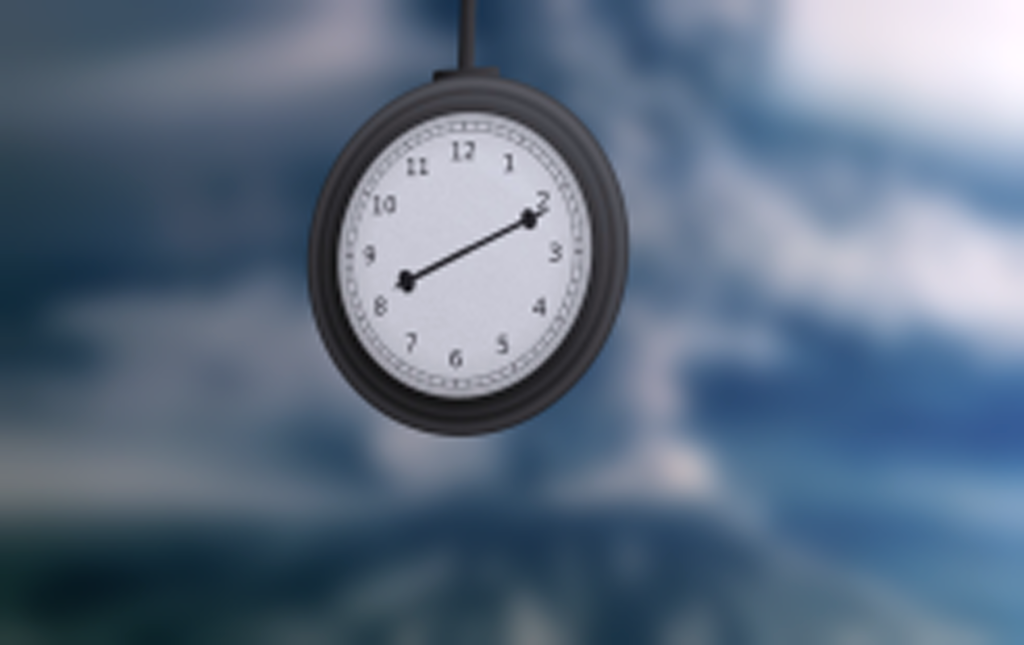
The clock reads 8h11
